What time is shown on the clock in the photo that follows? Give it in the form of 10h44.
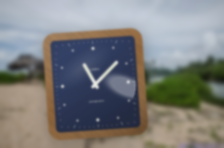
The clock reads 11h08
